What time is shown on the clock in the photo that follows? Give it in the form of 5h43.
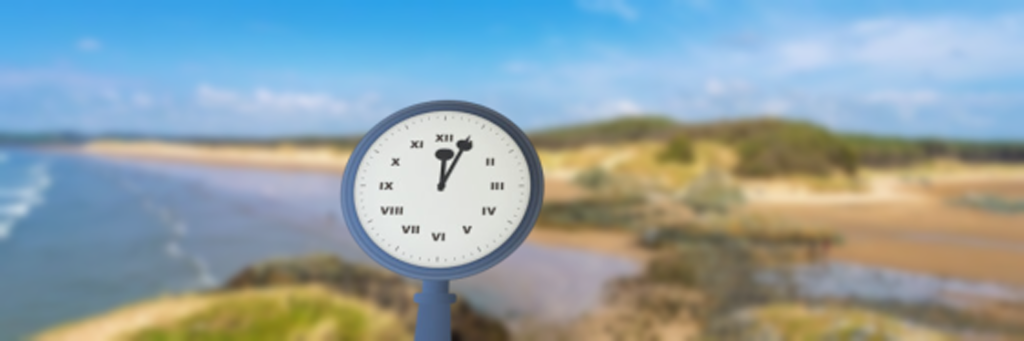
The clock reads 12h04
